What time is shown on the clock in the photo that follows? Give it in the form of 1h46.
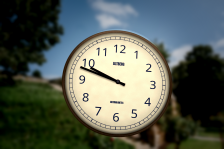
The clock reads 9h48
